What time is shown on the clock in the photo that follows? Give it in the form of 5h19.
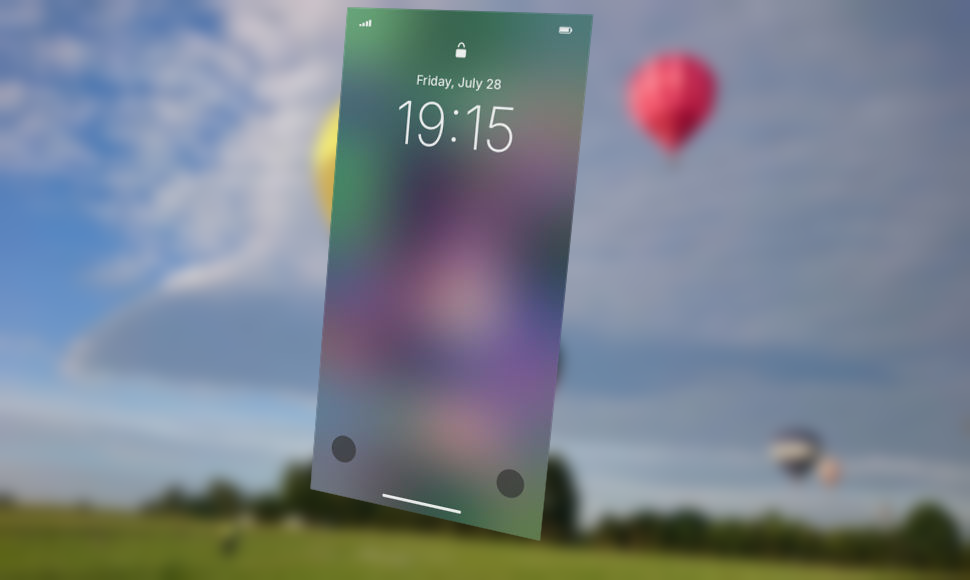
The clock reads 19h15
